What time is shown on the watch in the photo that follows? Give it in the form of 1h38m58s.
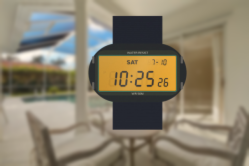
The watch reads 10h25m26s
